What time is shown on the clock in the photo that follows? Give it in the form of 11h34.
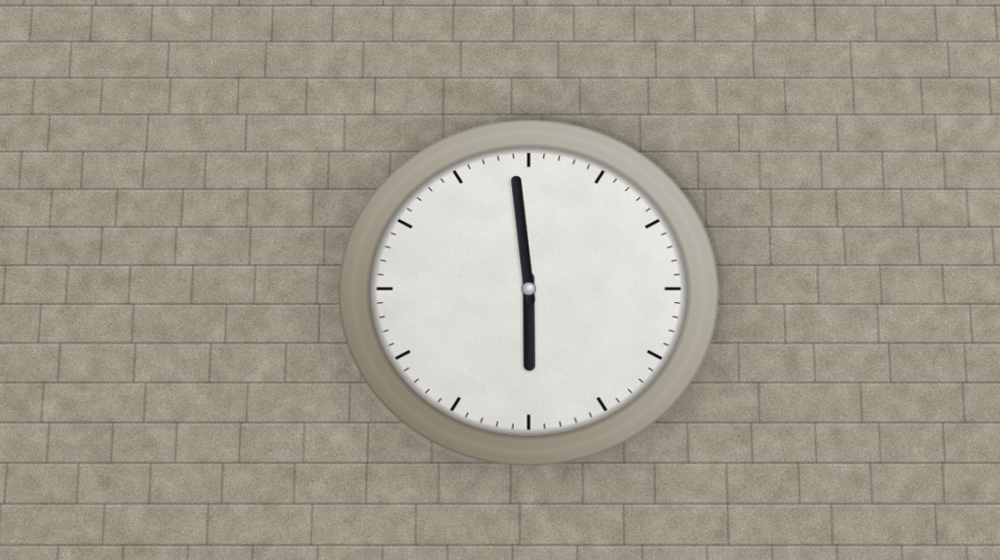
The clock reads 5h59
